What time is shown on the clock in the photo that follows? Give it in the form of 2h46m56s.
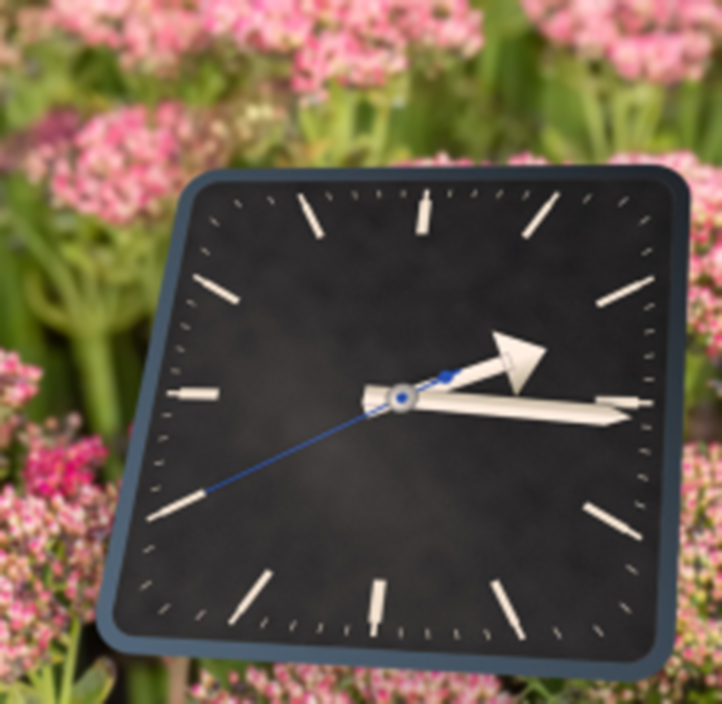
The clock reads 2h15m40s
